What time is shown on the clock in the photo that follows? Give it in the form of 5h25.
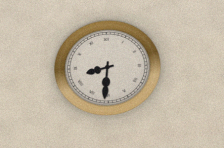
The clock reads 8h31
